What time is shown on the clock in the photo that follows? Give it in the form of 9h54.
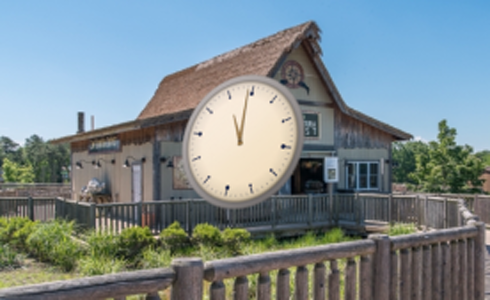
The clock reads 10h59
